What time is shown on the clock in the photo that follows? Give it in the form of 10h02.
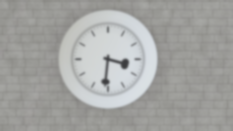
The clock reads 3h31
